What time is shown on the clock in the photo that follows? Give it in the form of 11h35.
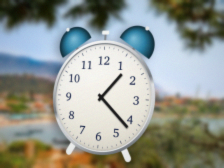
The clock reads 1h22
